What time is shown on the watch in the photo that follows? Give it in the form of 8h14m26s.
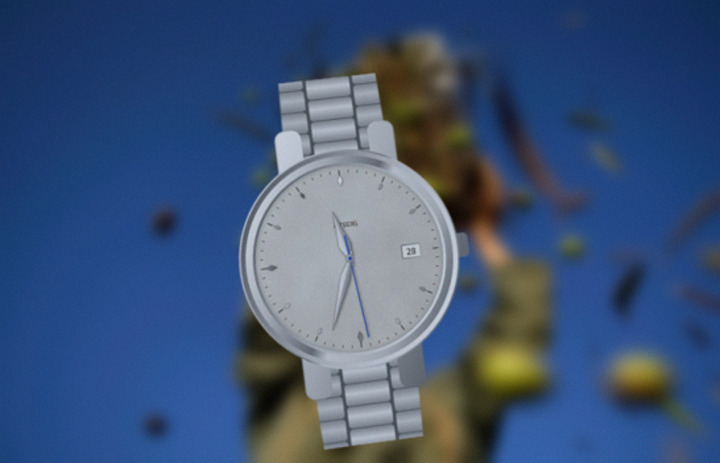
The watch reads 11h33m29s
